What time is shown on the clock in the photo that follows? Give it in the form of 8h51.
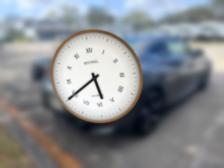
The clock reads 5h40
